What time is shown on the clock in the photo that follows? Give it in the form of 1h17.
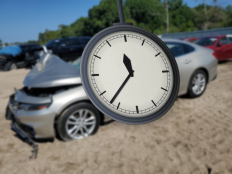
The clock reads 11h37
